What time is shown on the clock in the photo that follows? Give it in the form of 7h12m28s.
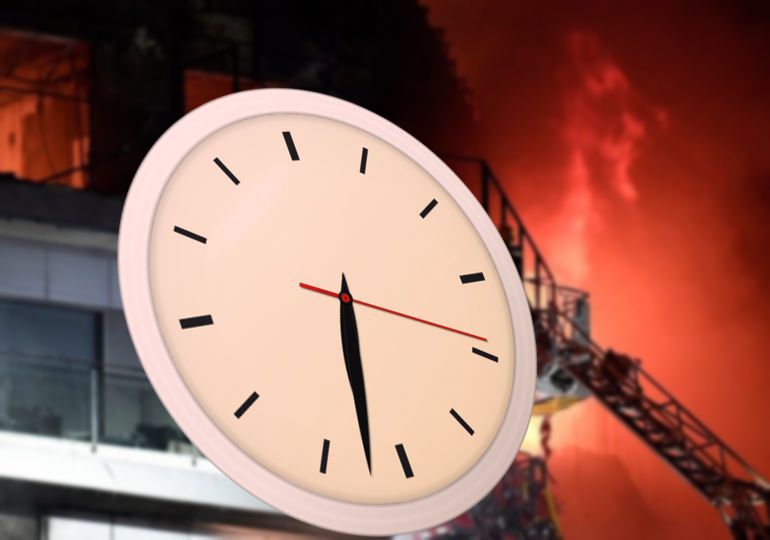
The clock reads 6h32m19s
